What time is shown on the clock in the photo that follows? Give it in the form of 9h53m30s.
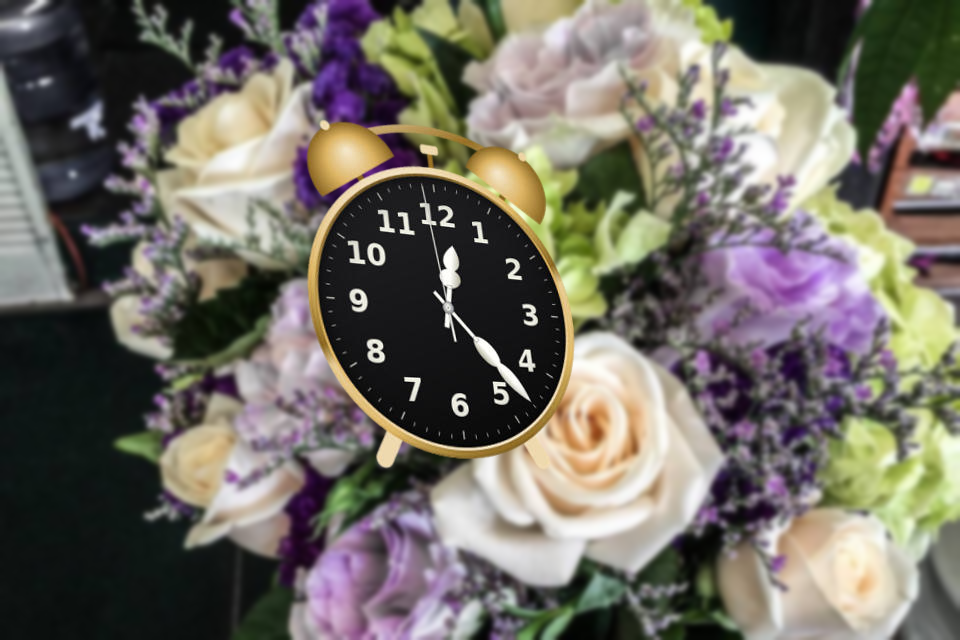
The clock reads 12h22m59s
